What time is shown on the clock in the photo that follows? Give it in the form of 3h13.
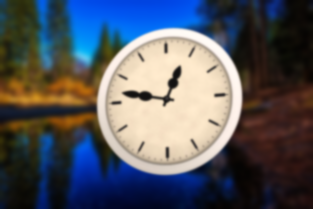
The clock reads 12h47
